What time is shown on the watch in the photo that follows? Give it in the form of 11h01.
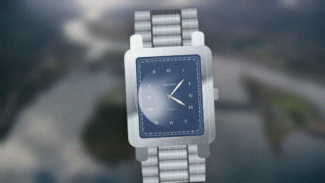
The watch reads 4h07
